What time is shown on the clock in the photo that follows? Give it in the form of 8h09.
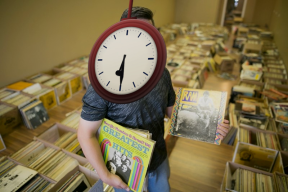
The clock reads 6h30
